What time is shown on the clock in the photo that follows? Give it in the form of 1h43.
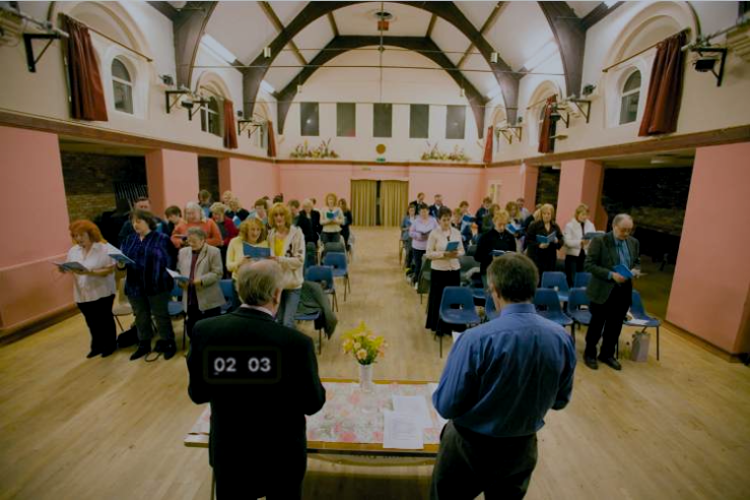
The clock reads 2h03
